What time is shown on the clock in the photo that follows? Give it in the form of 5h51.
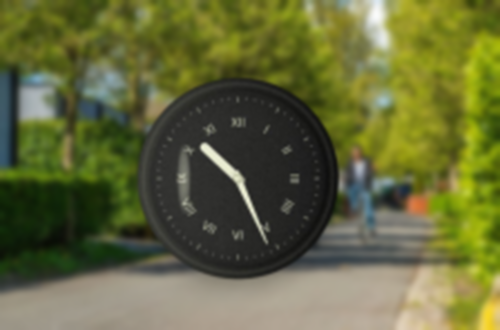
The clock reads 10h26
